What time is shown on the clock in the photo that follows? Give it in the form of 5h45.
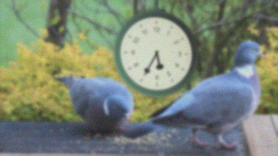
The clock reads 5h35
